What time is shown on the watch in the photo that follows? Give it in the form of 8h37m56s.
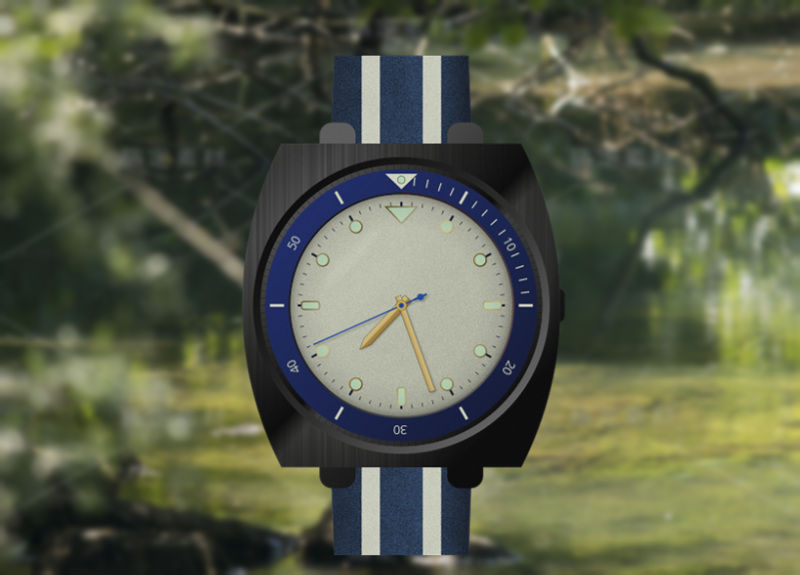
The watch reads 7h26m41s
